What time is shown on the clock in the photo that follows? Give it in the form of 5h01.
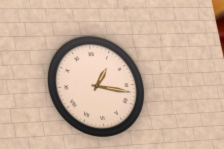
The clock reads 1h17
